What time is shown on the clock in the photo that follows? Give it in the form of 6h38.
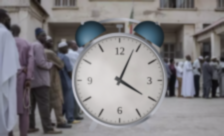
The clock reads 4h04
